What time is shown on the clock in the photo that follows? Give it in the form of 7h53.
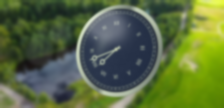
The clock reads 7h42
